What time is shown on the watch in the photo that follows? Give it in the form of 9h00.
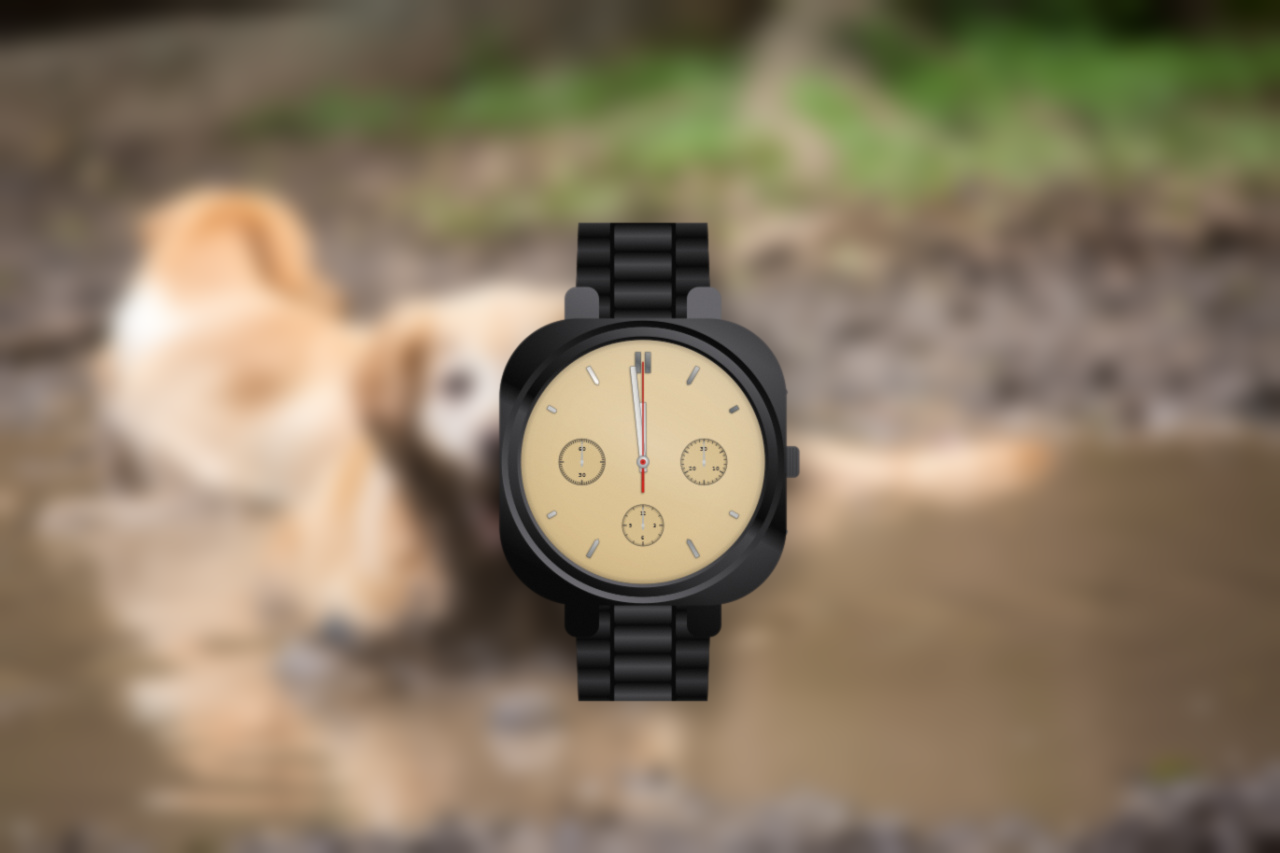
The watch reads 11h59
